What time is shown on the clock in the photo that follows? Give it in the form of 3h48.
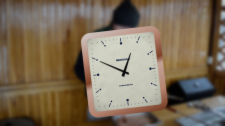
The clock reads 12h50
